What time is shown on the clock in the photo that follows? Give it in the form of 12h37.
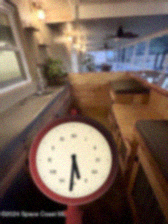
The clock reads 5h31
